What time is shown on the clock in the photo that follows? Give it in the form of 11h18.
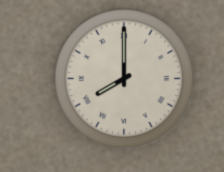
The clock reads 8h00
